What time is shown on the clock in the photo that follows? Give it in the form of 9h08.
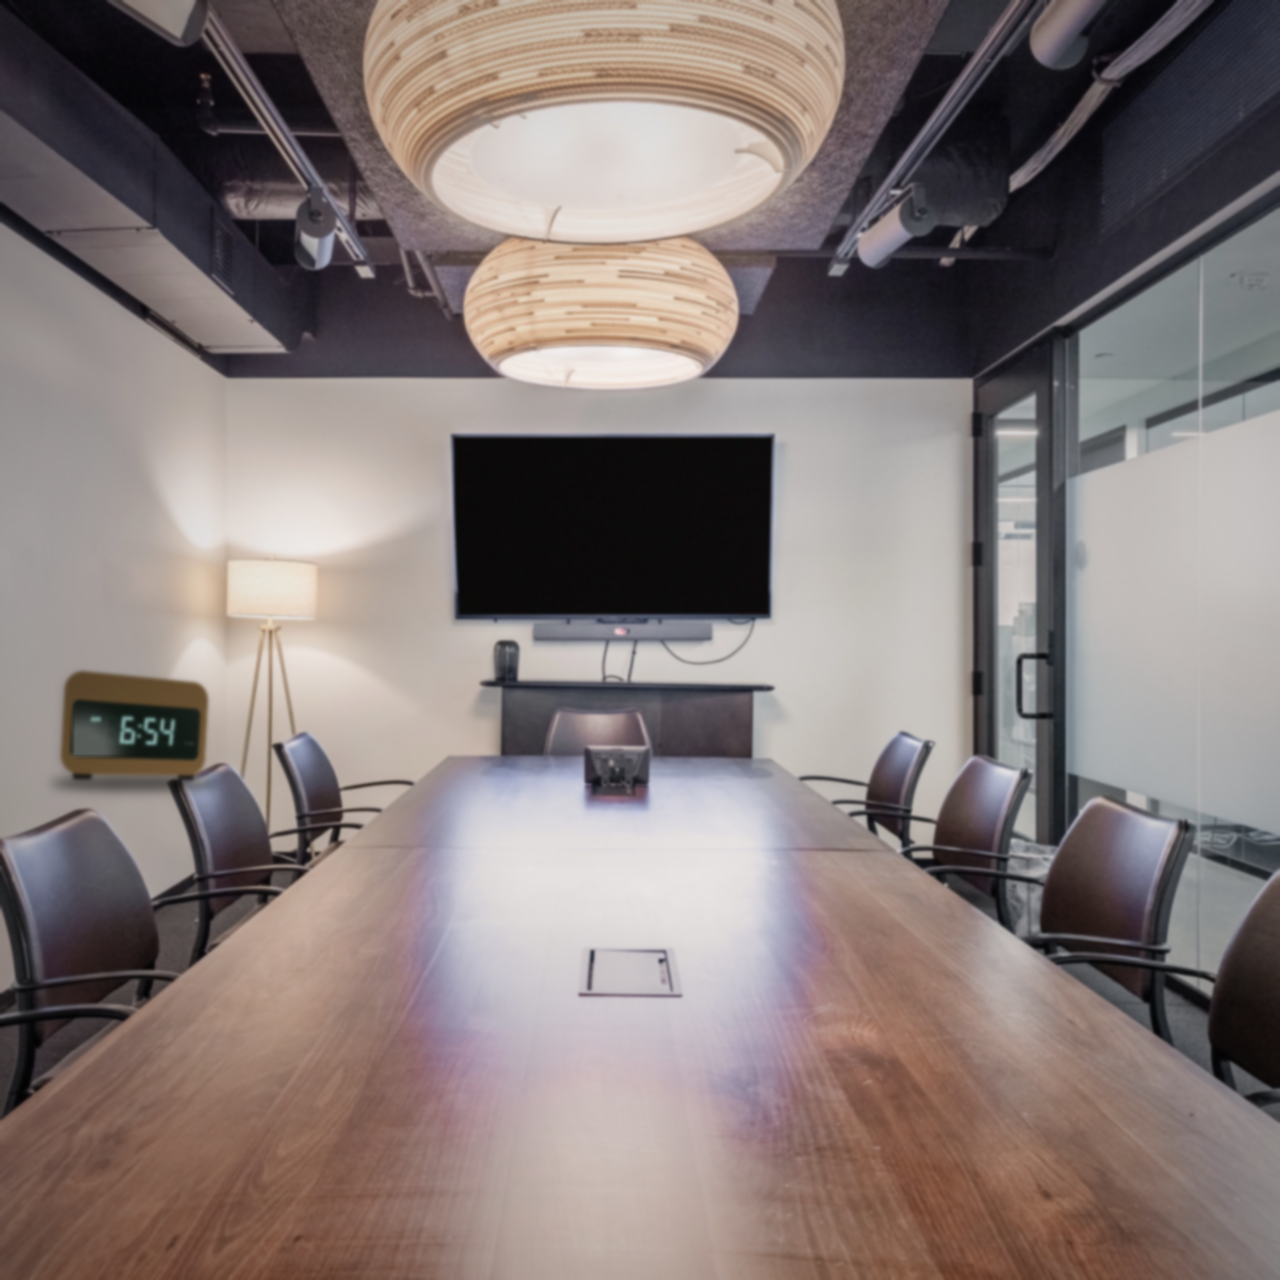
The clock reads 6h54
